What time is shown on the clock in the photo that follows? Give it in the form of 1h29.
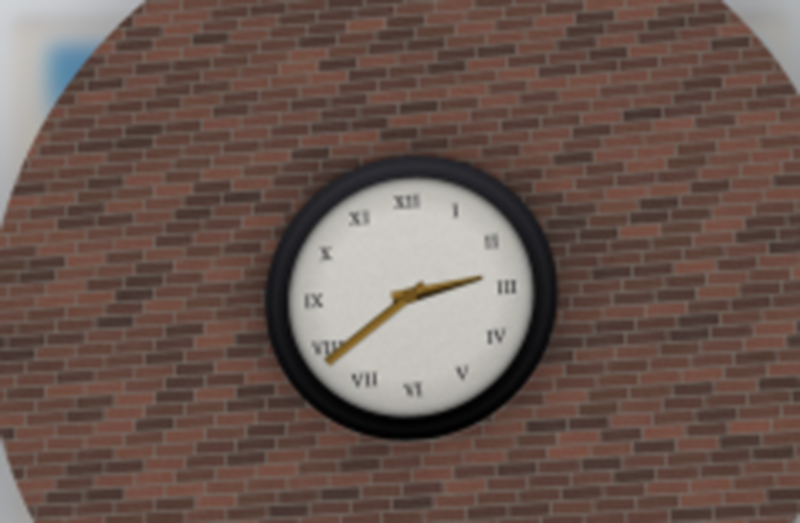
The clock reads 2h39
